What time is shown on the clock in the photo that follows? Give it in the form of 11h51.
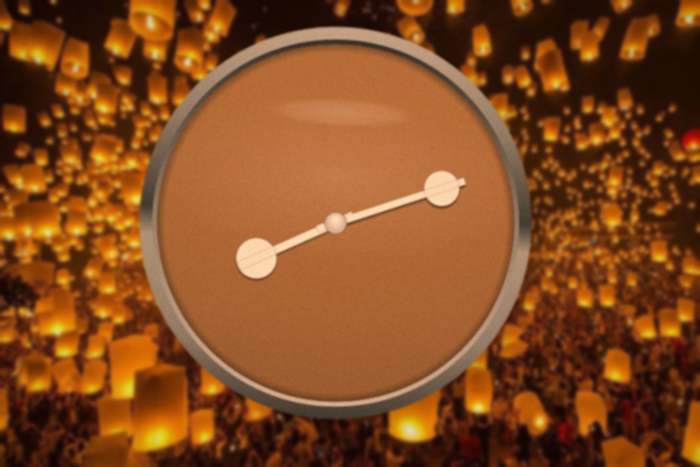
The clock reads 8h12
